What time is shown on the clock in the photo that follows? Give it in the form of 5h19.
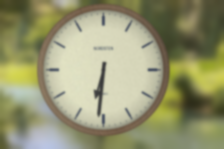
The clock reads 6h31
